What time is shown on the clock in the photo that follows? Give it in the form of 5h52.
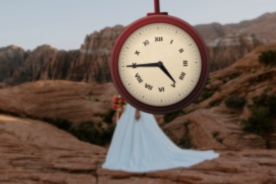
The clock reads 4h45
